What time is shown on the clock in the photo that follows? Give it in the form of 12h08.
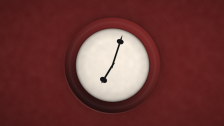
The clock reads 7h03
